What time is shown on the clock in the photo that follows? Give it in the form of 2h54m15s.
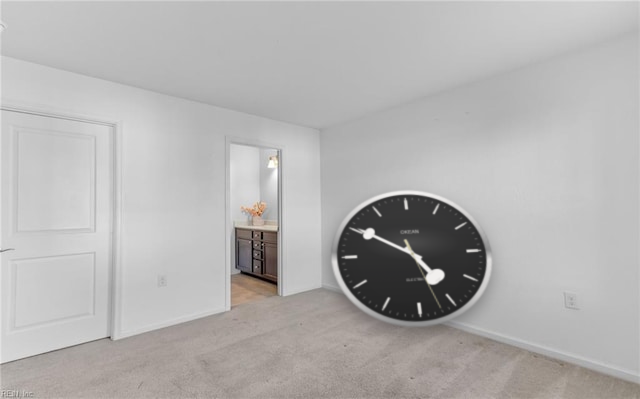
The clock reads 4h50m27s
